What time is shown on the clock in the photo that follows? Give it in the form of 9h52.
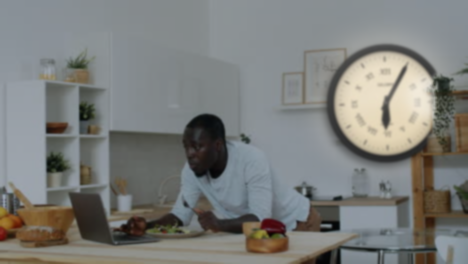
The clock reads 6h05
